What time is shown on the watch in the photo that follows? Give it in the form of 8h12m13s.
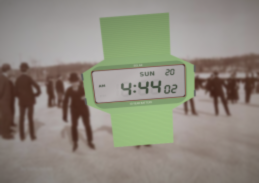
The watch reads 4h44m02s
